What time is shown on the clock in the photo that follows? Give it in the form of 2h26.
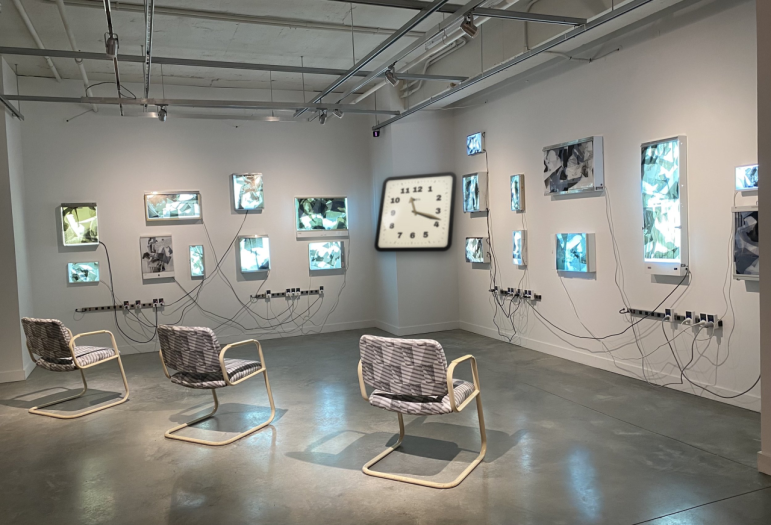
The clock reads 11h18
